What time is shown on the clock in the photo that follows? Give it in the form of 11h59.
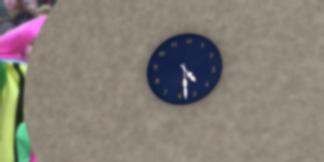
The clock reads 4h28
